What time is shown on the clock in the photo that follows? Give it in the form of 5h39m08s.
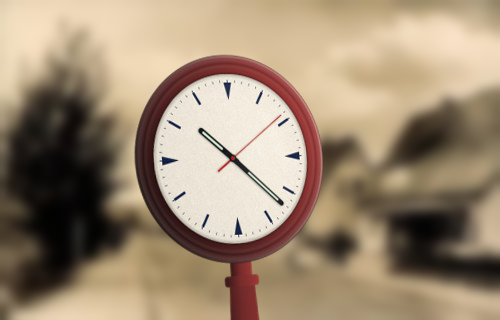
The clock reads 10h22m09s
